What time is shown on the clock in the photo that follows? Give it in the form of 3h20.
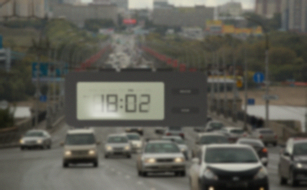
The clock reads 18h02
